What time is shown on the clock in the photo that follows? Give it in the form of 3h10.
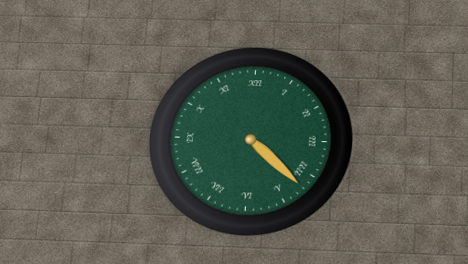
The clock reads 4h22
